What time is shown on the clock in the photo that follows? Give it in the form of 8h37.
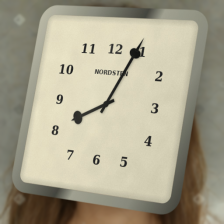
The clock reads 8h04
